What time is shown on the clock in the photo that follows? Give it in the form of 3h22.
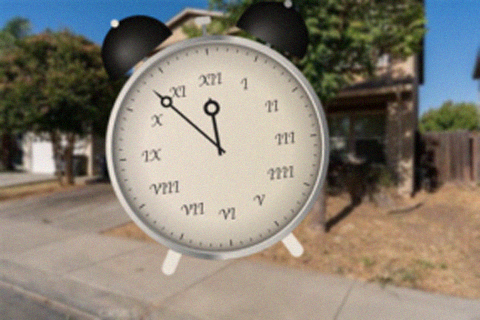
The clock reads 11h53
